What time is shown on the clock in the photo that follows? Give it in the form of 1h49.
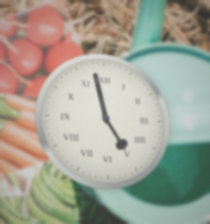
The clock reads 4h58
